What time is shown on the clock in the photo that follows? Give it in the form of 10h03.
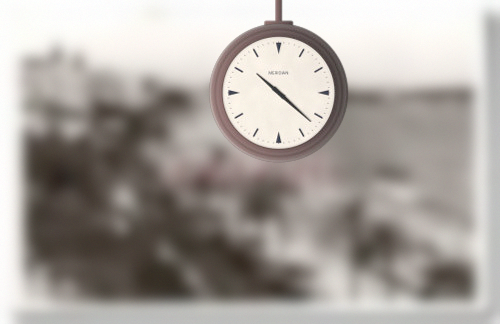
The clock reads 10h22
